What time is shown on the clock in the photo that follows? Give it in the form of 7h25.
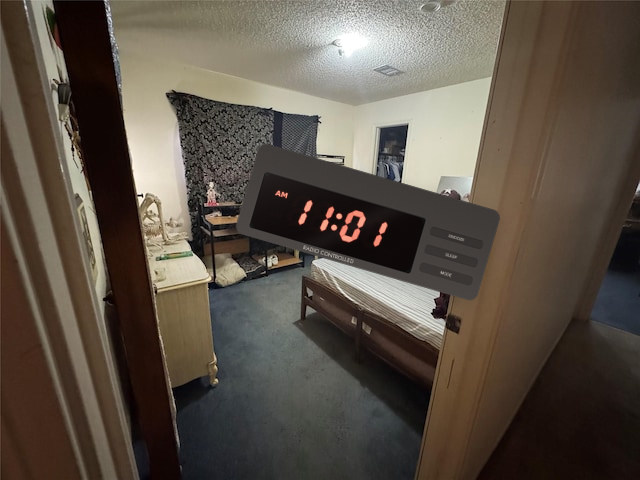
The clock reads 11h01
